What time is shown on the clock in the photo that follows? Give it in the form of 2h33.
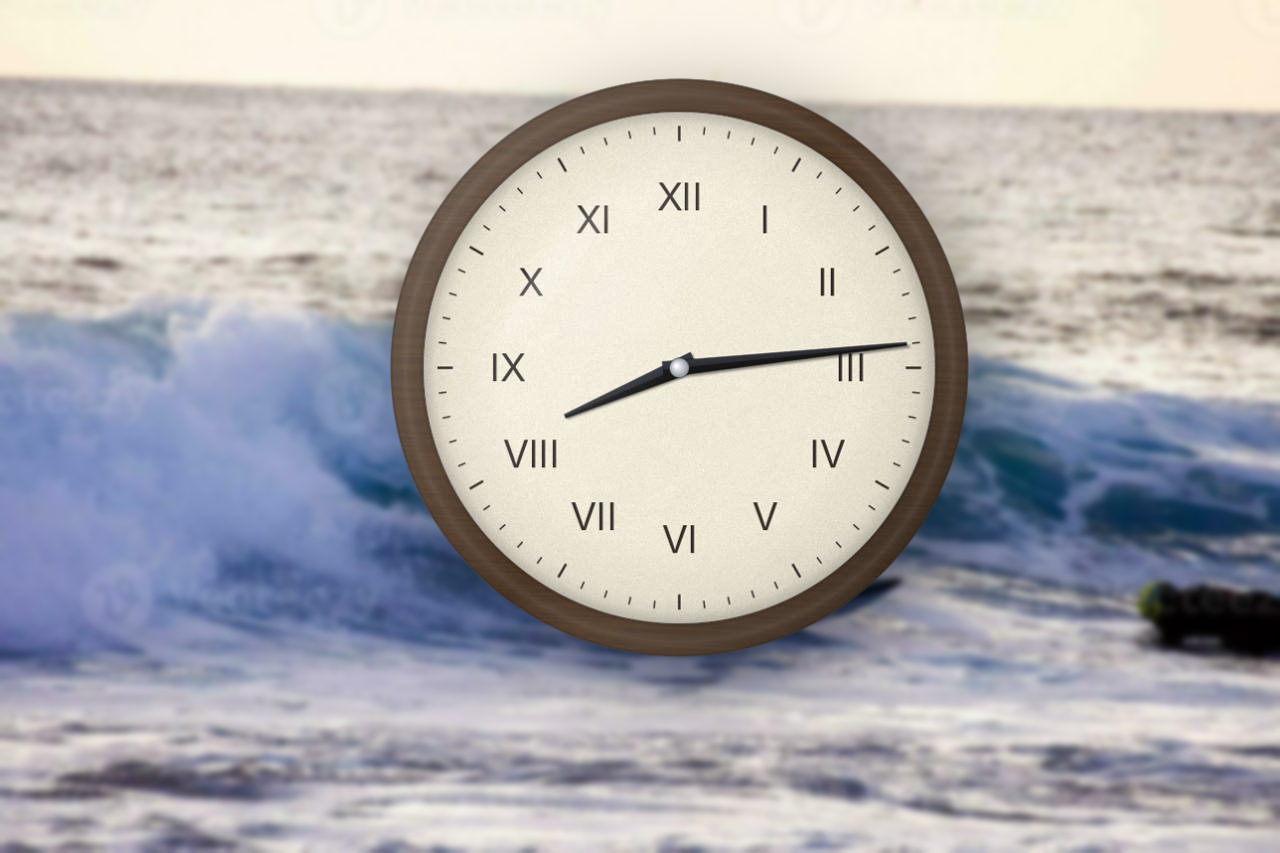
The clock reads 8h14
